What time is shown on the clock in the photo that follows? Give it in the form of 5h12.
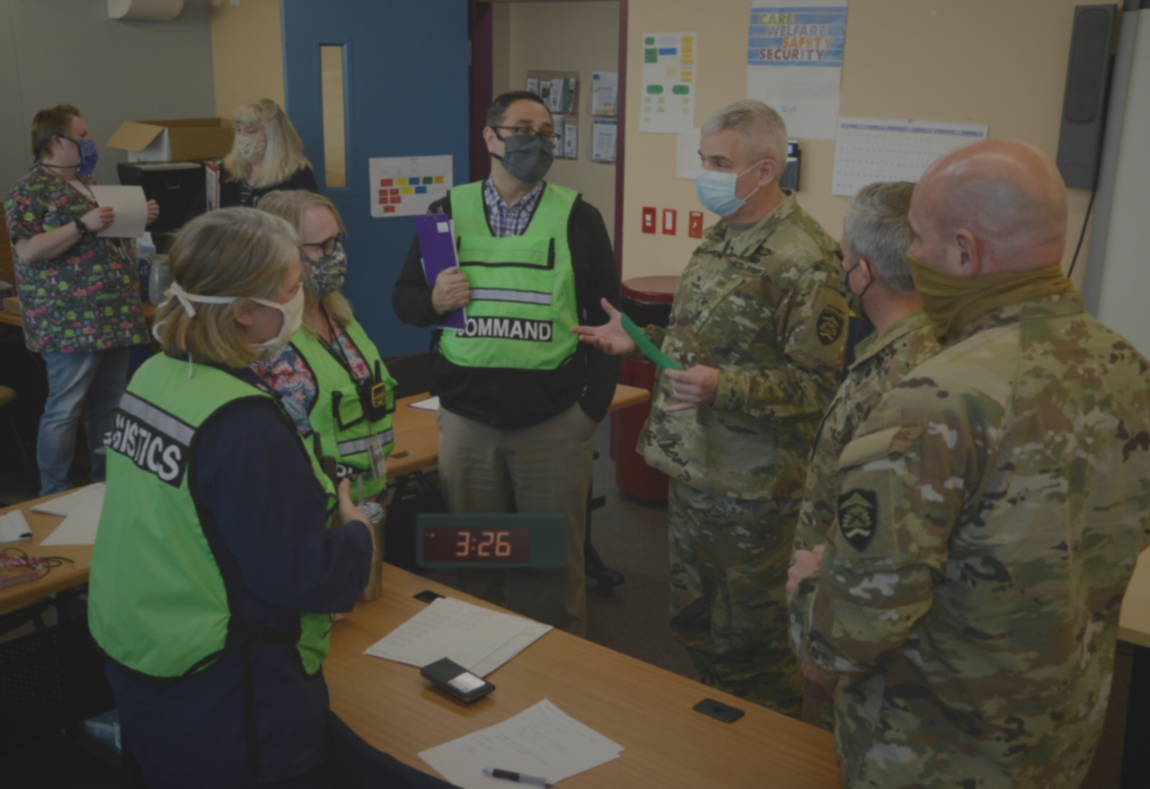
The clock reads 3h26
